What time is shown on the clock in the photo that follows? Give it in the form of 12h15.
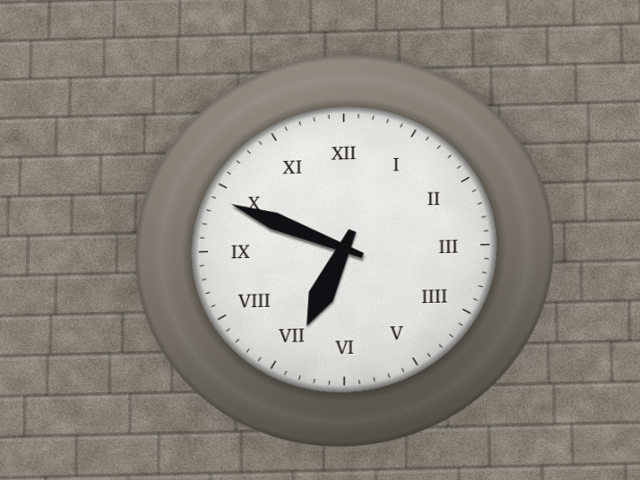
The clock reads 6h49
